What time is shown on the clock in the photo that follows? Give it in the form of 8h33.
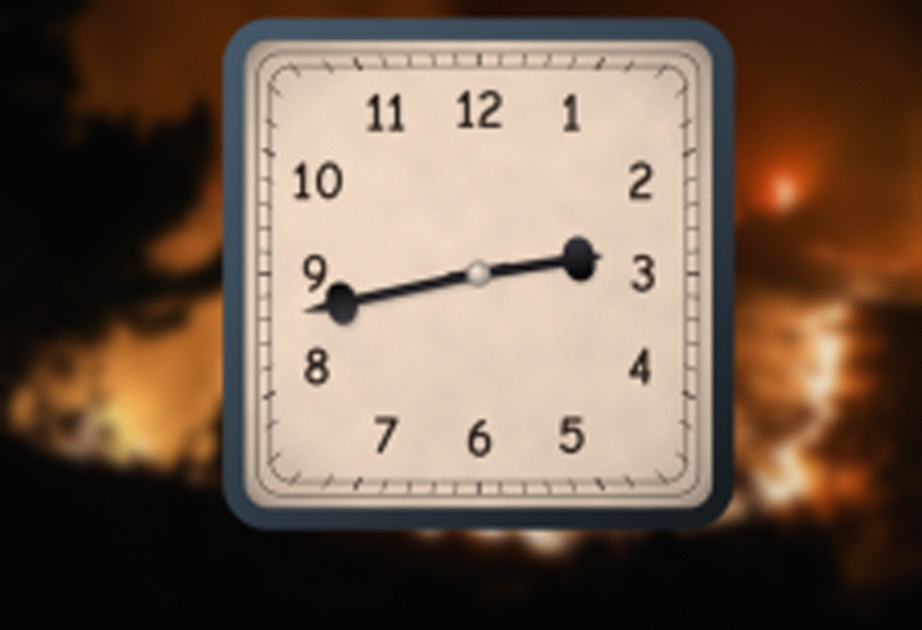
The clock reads 2h43
